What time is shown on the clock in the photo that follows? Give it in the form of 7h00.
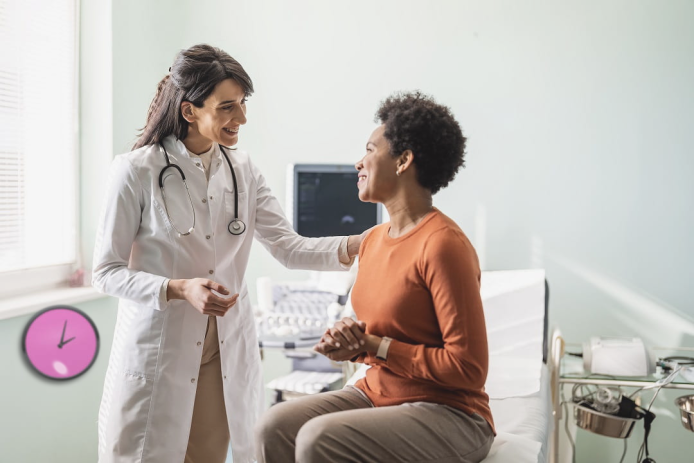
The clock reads 2h02
